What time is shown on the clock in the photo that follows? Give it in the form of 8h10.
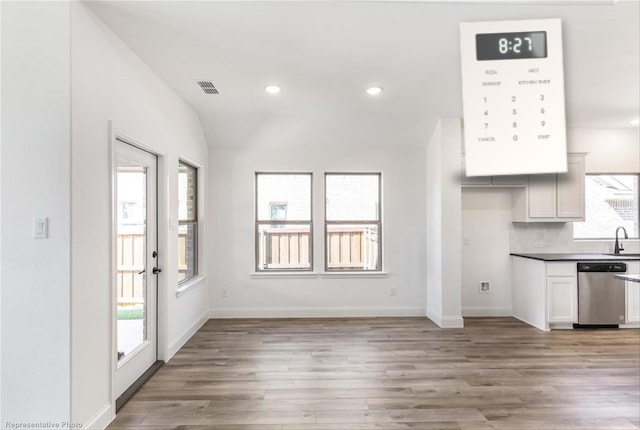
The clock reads 8h27
